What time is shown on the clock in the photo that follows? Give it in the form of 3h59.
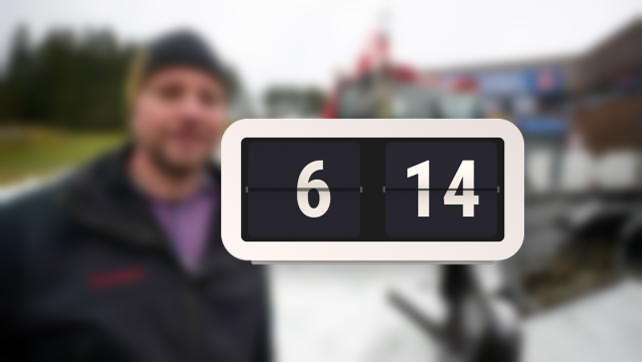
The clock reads 6h14
